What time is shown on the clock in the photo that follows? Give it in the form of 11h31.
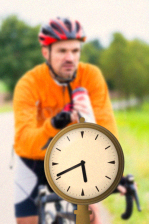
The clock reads 5h41
